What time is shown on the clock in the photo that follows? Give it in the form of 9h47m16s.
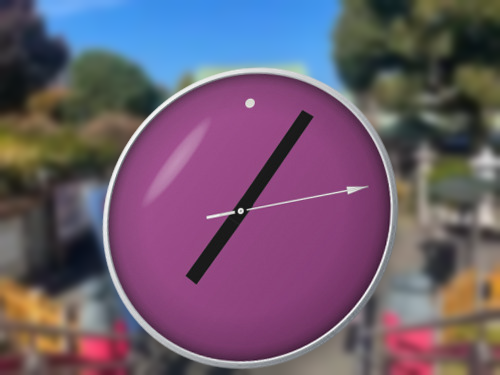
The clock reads 7h05m13s
